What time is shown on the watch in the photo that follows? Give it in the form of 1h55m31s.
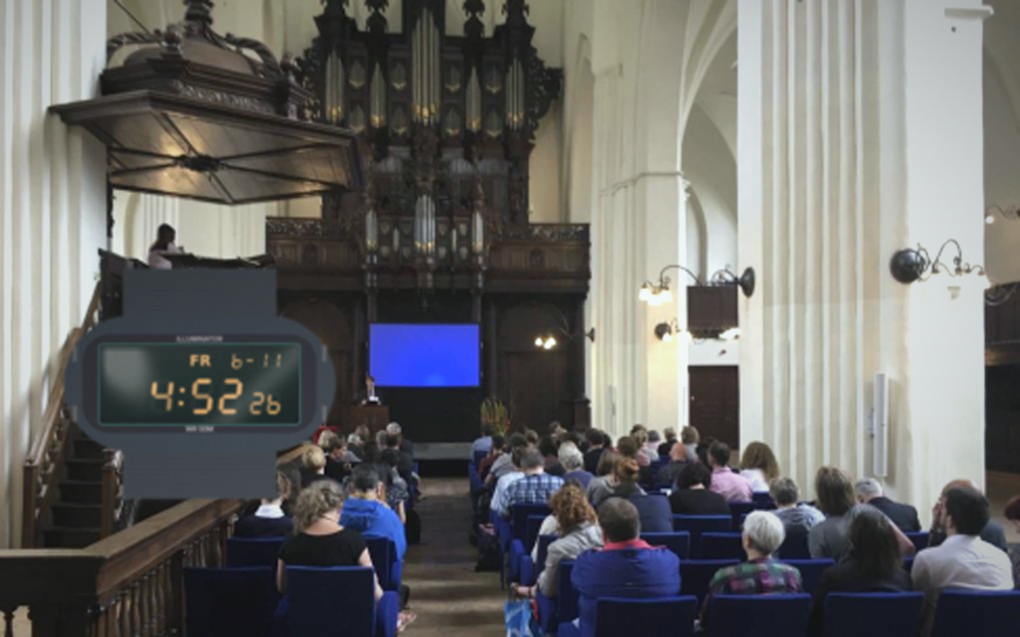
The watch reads 4h52m26s
